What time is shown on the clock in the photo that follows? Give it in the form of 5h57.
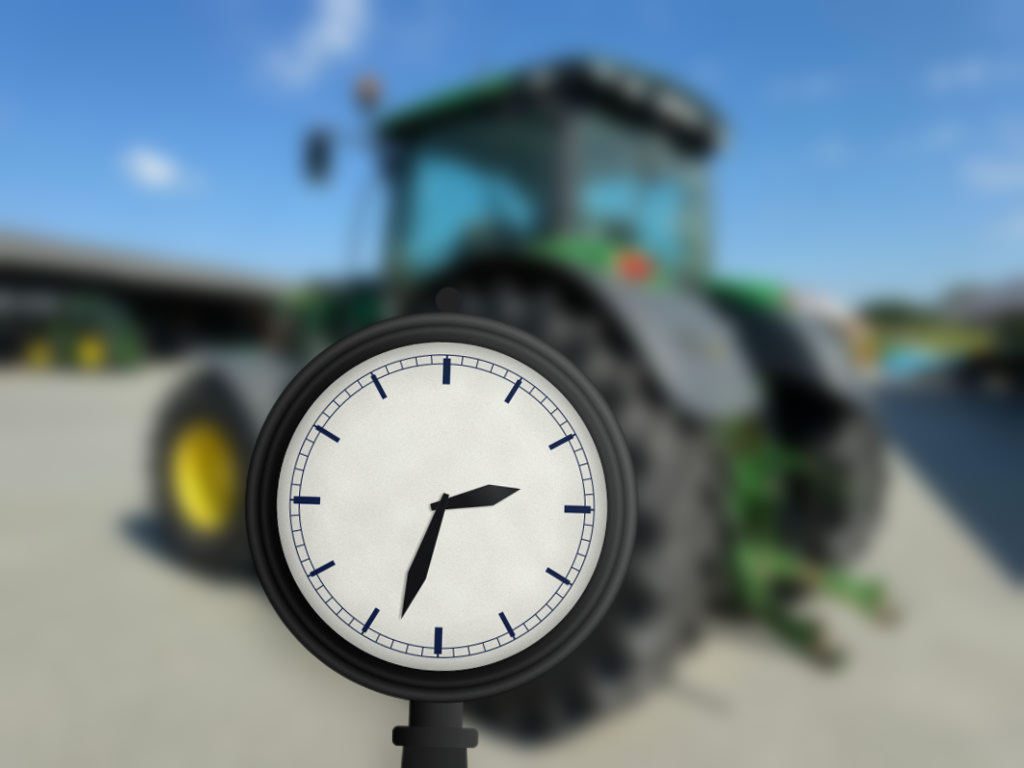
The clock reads 2h33
